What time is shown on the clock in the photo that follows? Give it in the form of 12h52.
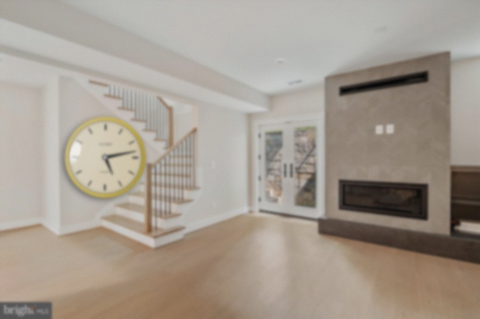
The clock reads 5h13
